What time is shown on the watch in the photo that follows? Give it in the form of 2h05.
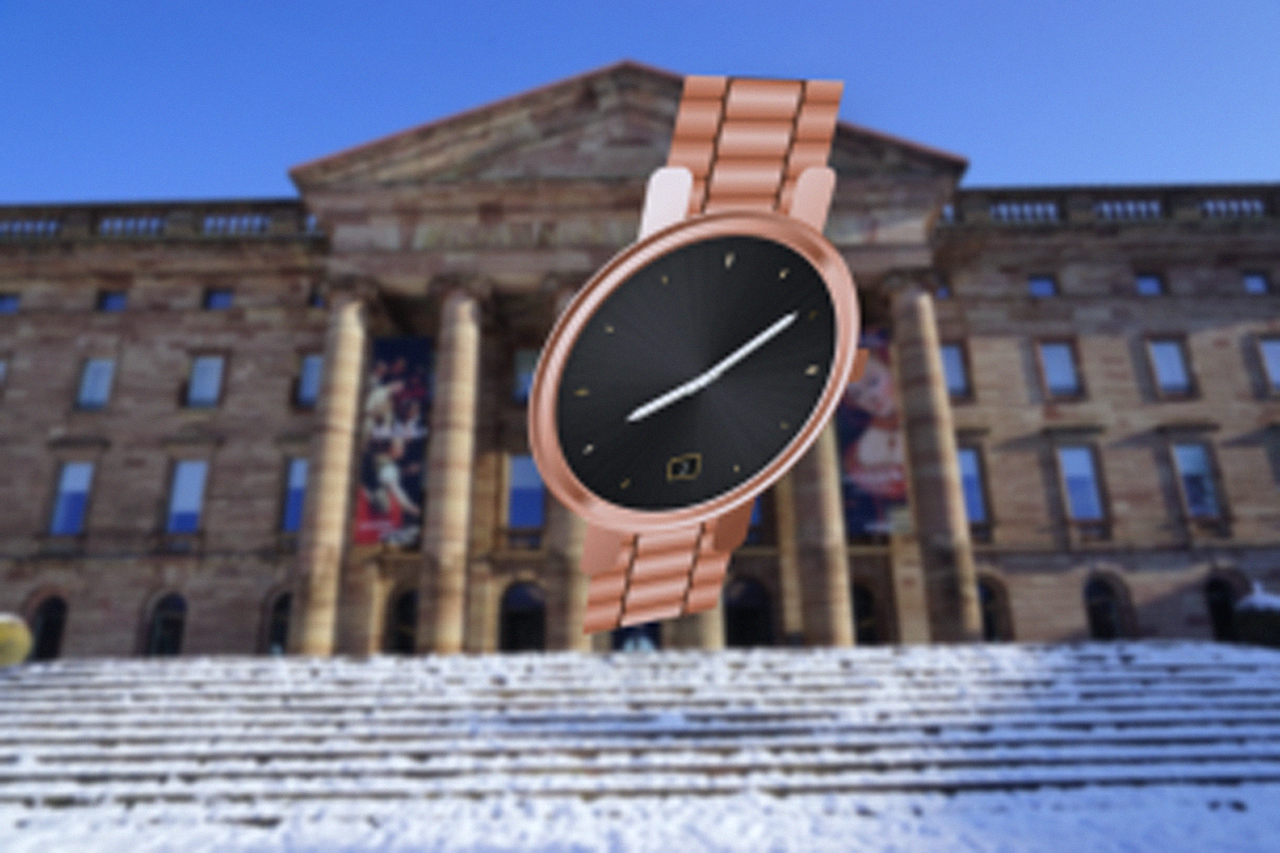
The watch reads 8h09
